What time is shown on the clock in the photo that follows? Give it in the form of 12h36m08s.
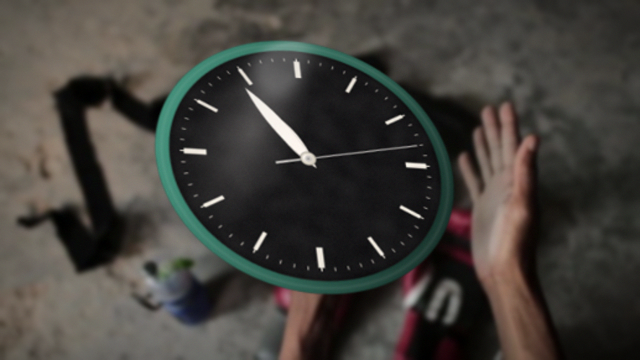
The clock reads 10h54m13s
